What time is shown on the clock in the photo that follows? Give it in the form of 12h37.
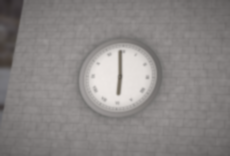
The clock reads 5h59
